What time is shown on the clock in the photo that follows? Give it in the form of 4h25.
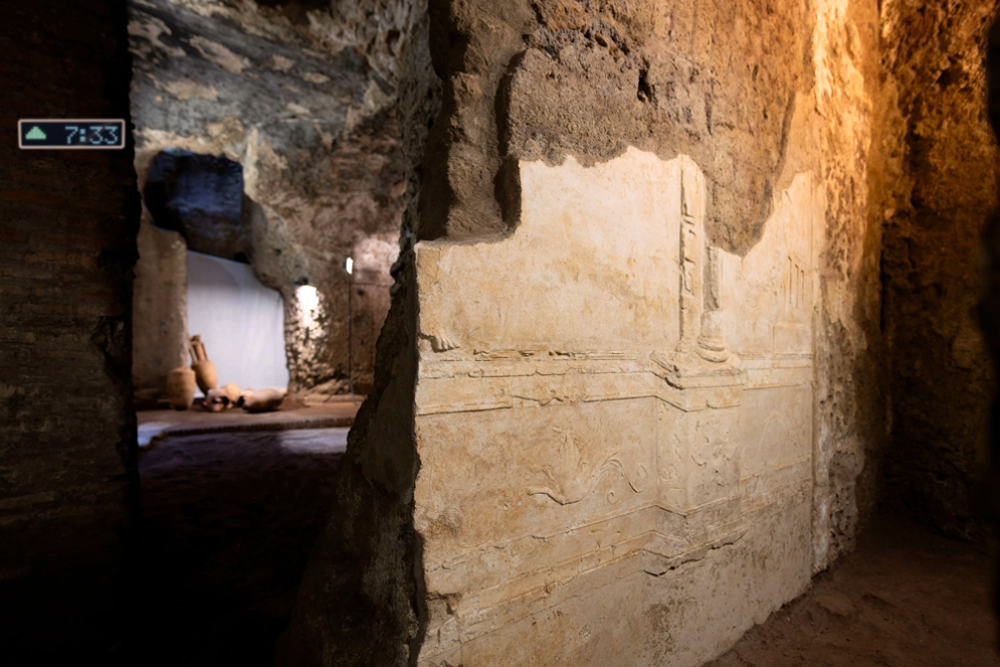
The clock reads 7h33
